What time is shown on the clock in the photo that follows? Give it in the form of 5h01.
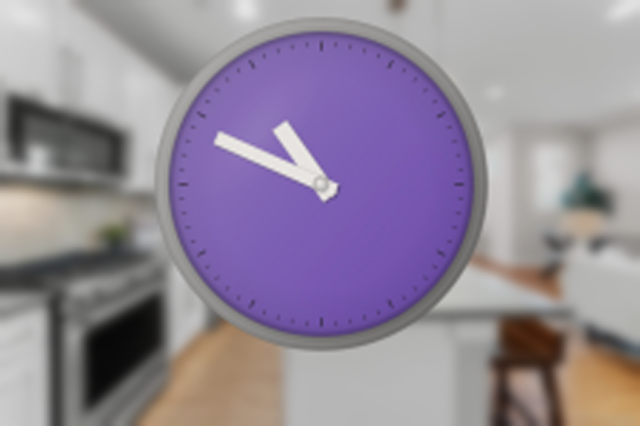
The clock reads 10h49
